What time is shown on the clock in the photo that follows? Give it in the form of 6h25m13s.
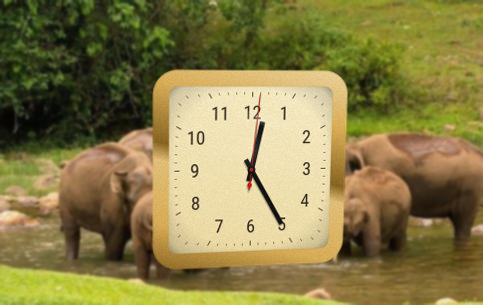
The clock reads 12h25m01s
